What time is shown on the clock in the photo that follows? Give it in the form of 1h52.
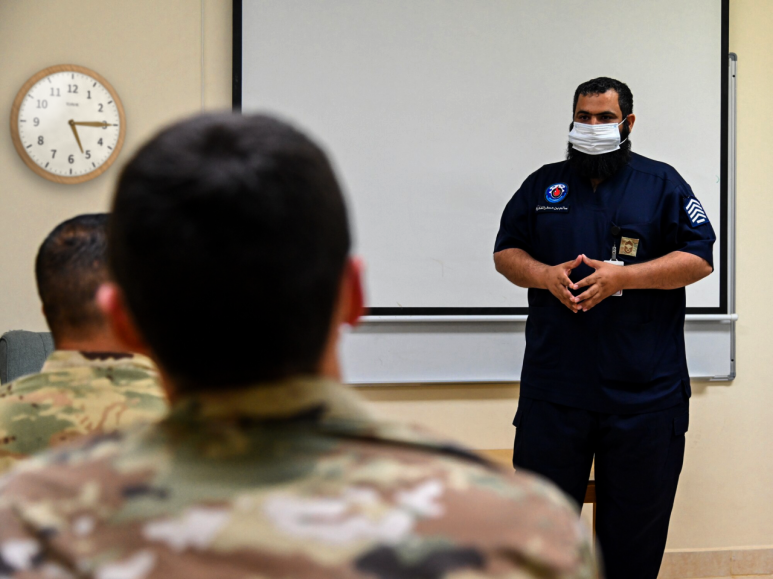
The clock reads 5h15
